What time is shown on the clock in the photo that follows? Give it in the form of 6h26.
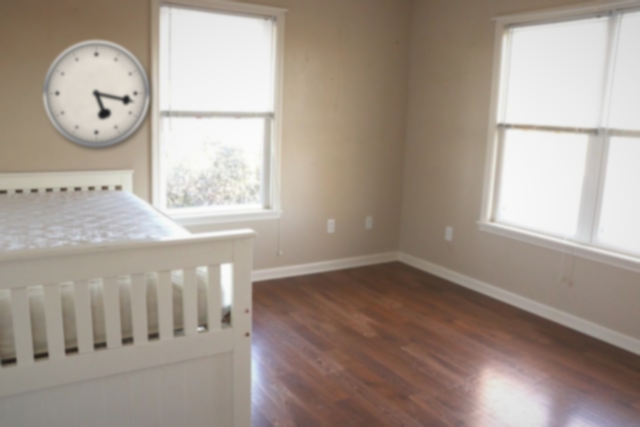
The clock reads 5h17
